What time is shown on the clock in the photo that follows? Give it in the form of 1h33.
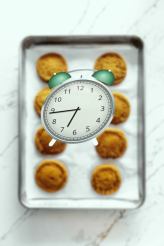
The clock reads 6h44
